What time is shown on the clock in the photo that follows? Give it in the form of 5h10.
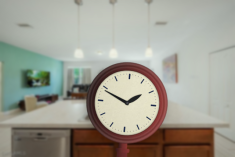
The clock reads 1h49
